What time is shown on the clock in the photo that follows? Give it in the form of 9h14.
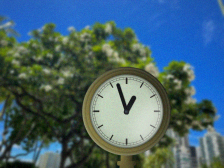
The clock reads 12h57
